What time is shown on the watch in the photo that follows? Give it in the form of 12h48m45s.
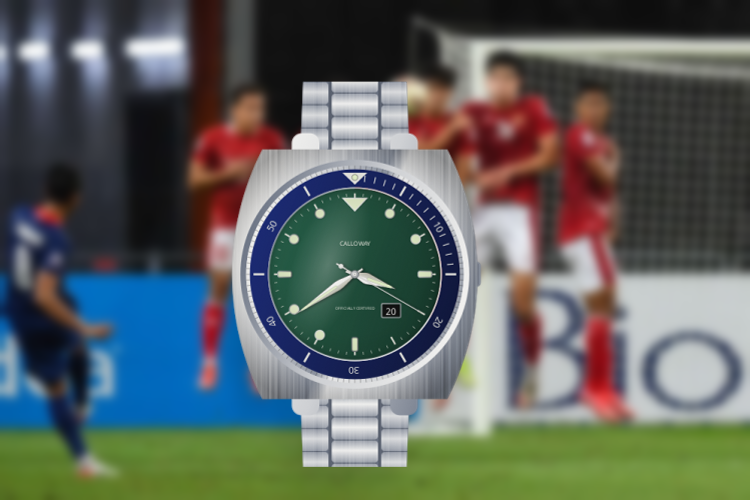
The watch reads 3h39m20s
